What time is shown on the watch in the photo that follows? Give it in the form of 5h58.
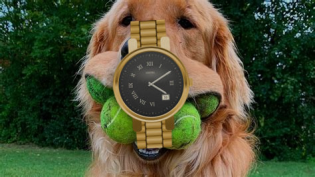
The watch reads 4h10
